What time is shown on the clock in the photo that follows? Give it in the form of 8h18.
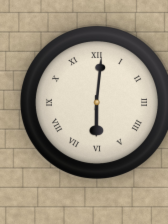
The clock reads 6h01
